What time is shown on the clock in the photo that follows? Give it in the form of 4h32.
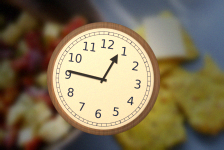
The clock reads 12h46
